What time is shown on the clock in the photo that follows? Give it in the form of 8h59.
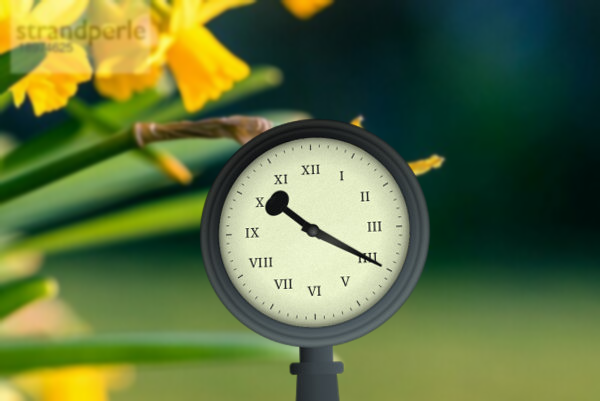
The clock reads 10h20
